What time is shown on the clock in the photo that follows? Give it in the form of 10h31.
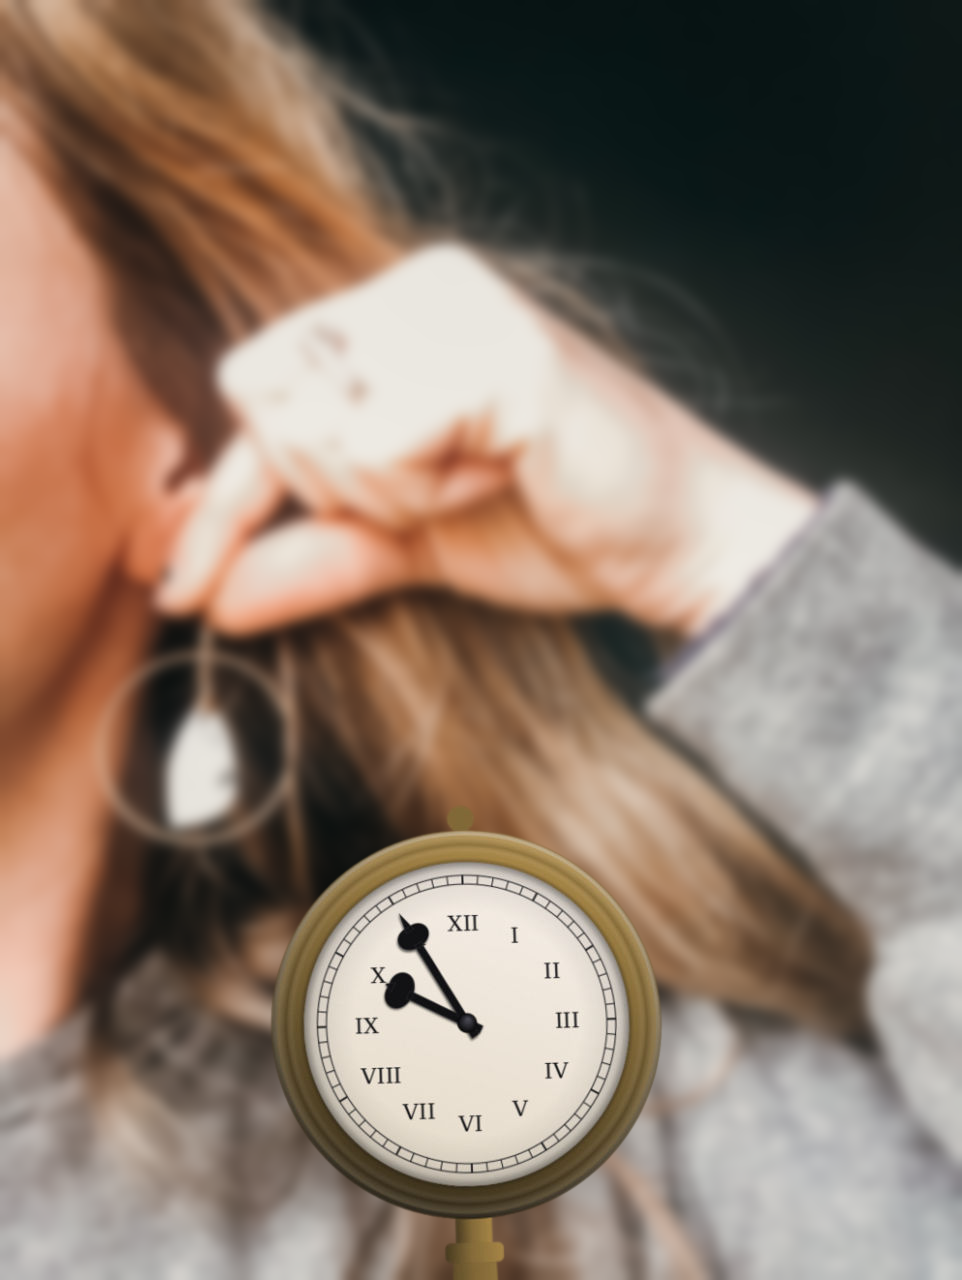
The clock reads 9h55
